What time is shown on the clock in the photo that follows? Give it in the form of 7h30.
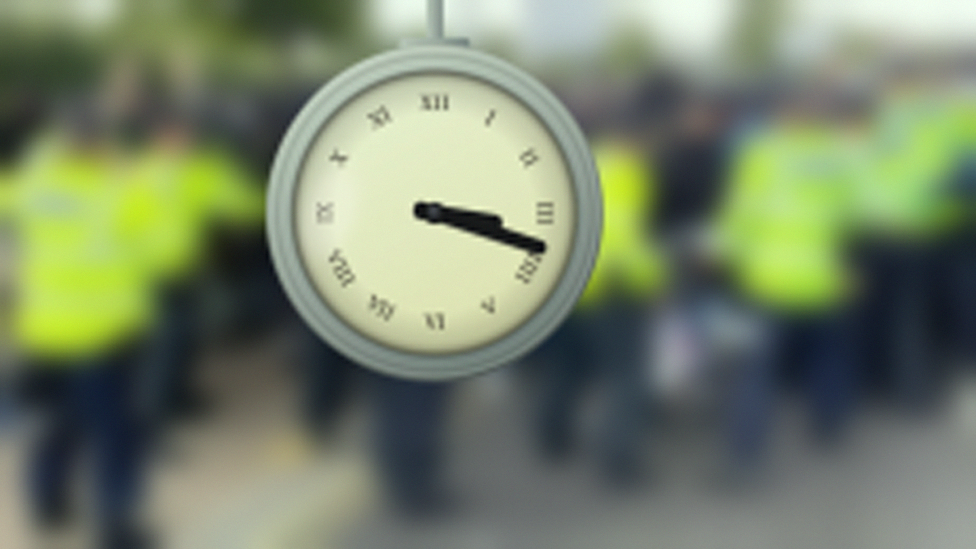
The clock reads 3h18
